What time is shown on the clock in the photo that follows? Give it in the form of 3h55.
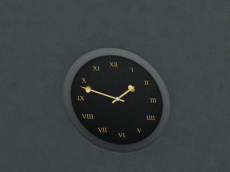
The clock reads 1h48
